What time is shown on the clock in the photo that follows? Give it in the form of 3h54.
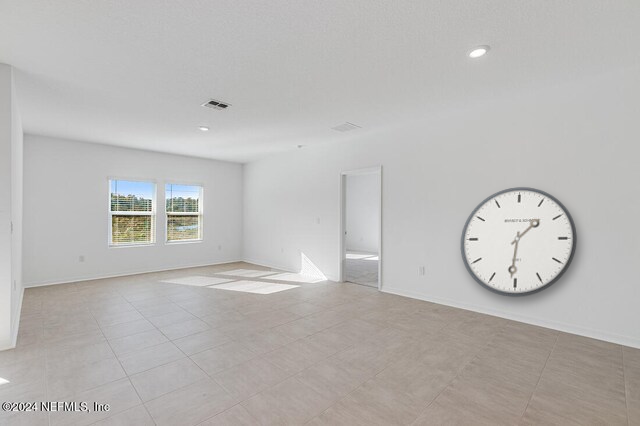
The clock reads 1h31
